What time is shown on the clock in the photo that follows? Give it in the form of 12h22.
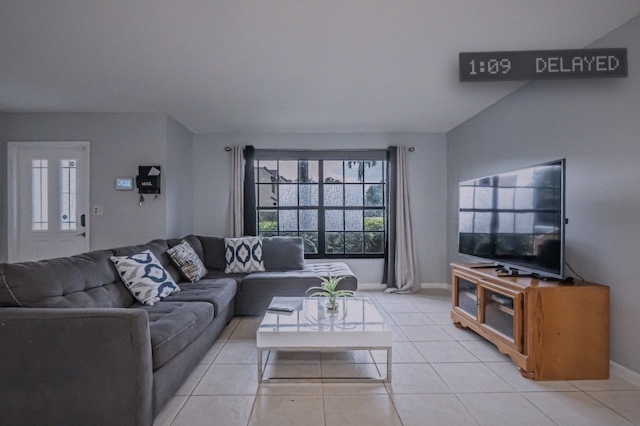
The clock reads 1h09
